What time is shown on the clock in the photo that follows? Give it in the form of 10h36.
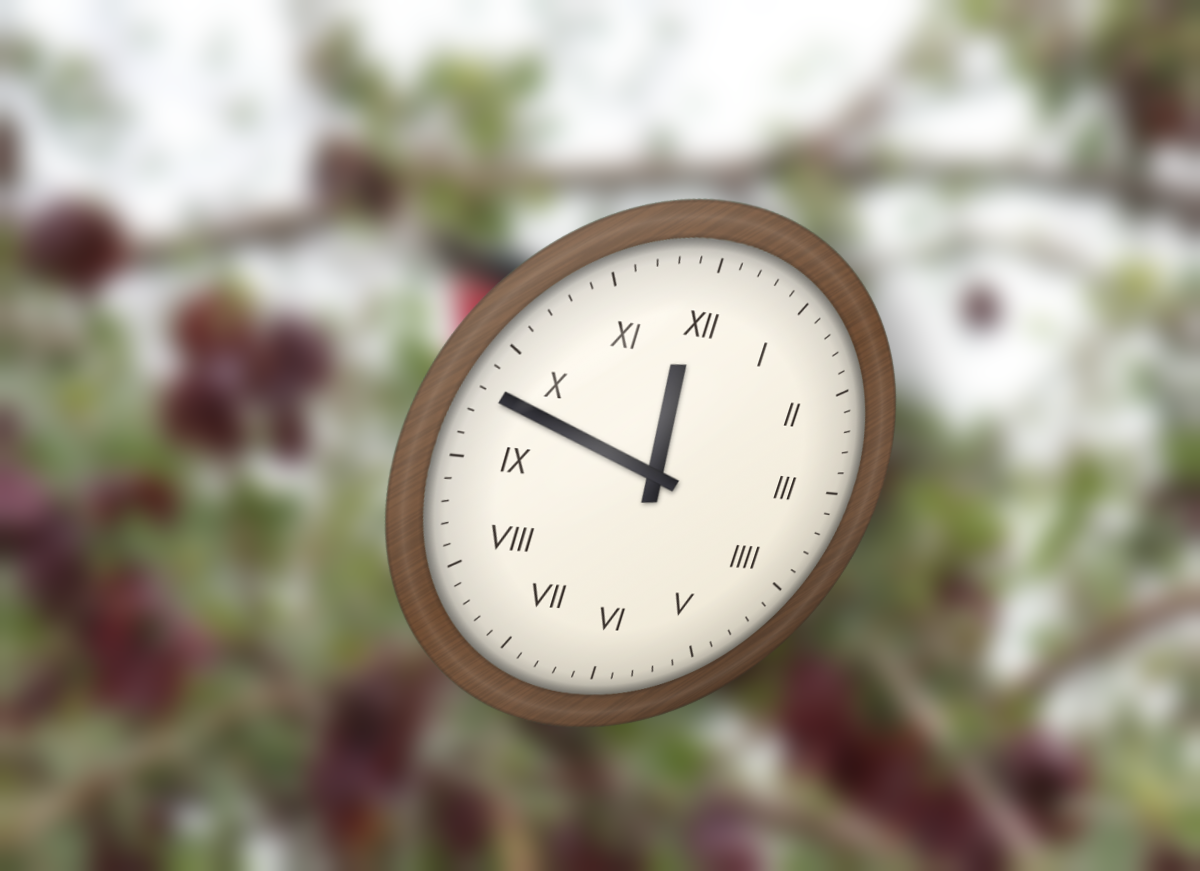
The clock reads 11h48
